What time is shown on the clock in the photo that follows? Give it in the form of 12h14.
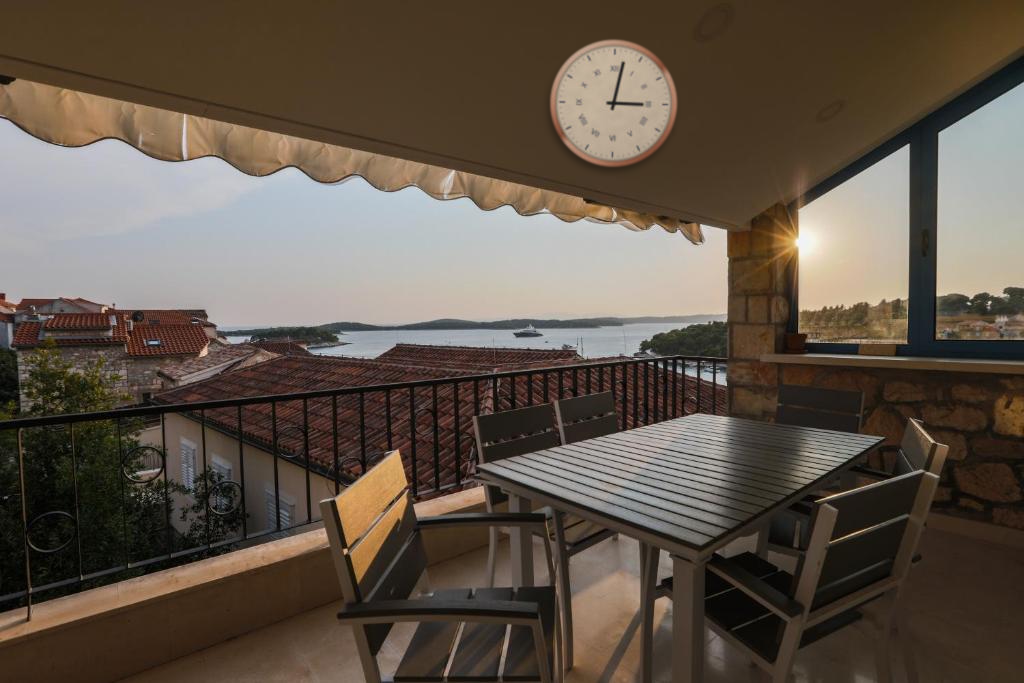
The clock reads 3h02
